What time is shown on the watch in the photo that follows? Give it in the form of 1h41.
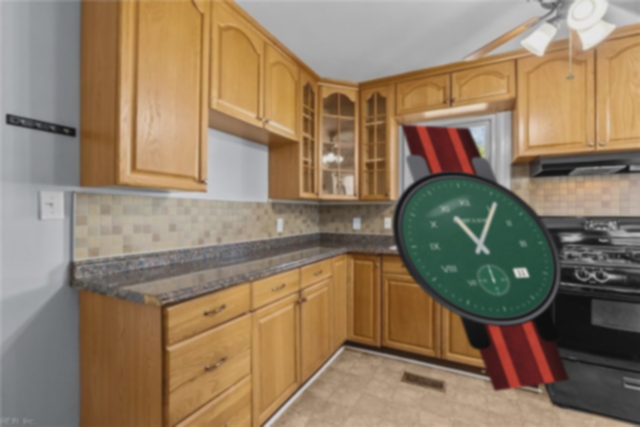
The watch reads 11h06
